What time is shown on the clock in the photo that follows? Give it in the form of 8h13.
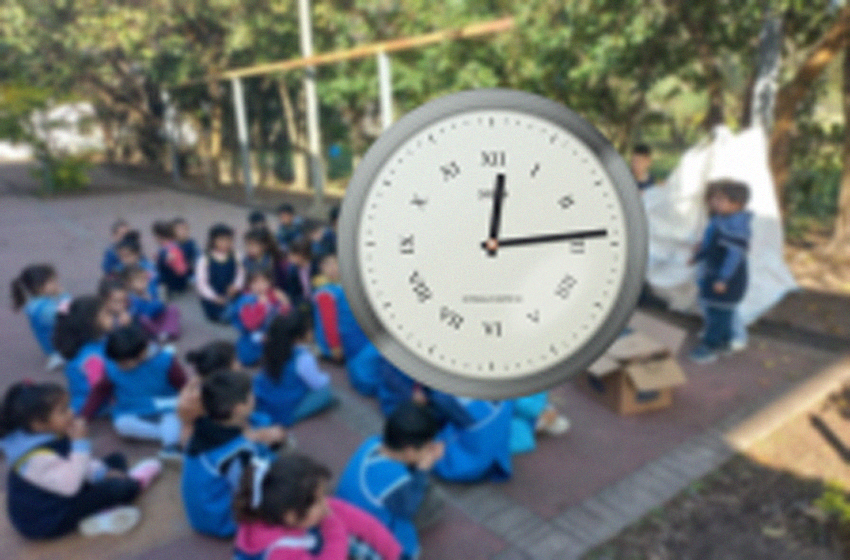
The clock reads 12h14
